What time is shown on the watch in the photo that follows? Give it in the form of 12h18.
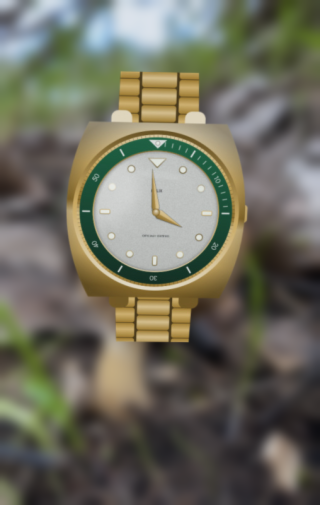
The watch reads 3h59
